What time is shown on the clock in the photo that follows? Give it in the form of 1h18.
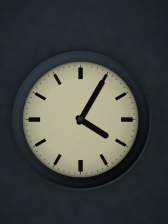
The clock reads 4h05
